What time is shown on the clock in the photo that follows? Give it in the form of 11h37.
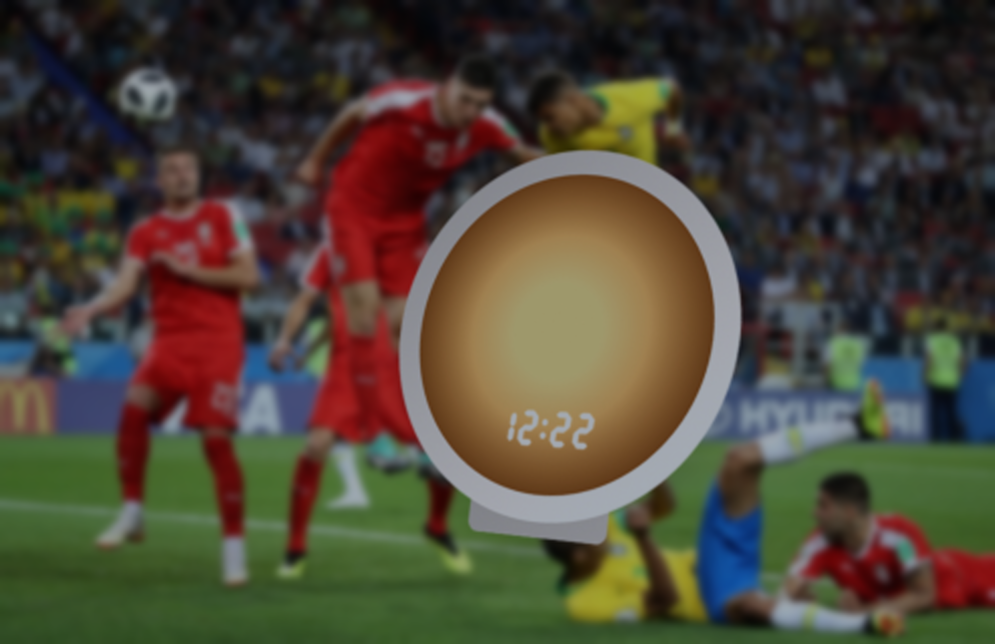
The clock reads 12h22
